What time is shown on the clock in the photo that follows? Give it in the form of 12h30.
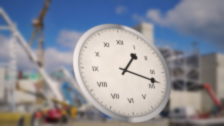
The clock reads 1h18
